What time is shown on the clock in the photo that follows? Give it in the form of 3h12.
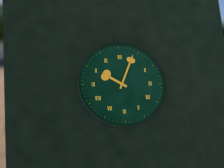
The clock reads 10h04
